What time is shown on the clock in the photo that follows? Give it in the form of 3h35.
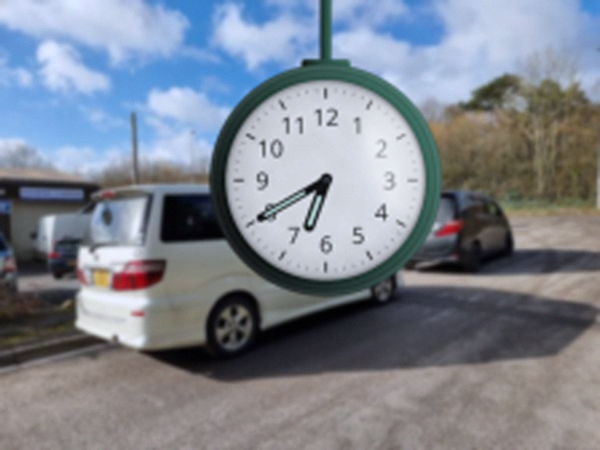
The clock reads 6h40
